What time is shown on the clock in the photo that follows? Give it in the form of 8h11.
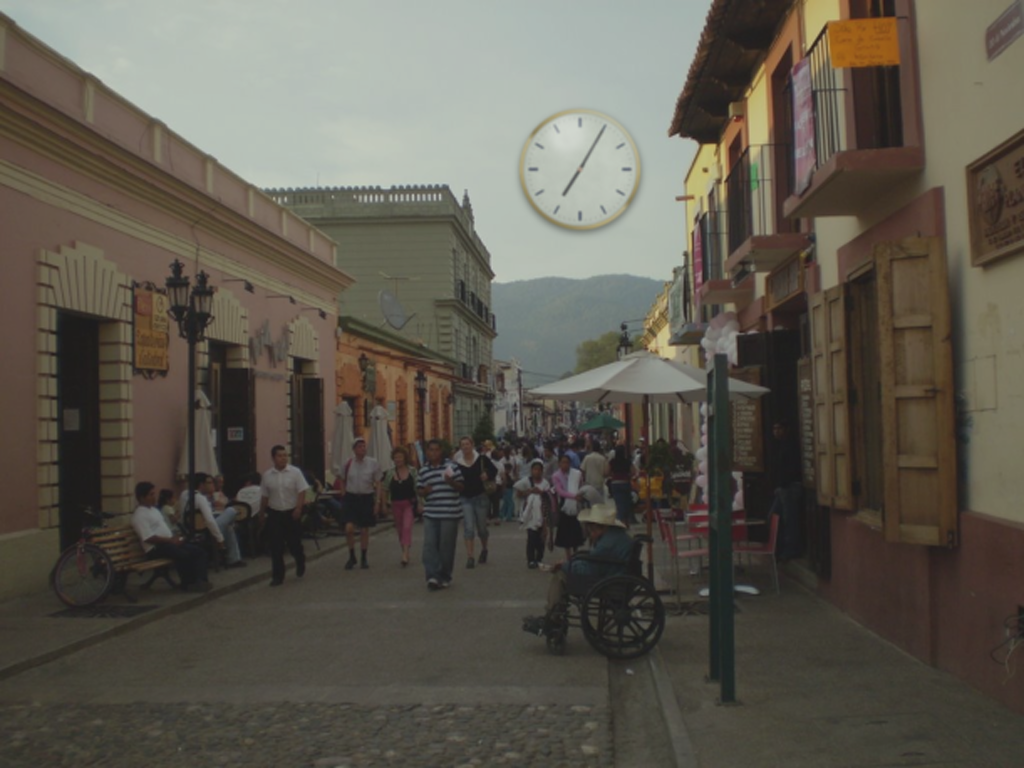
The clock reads 7h05
